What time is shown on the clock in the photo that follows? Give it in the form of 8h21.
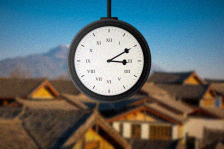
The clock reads 3h10
